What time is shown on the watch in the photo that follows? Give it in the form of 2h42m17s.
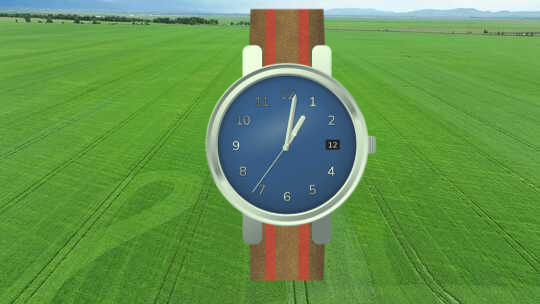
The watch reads 1h01m36s
